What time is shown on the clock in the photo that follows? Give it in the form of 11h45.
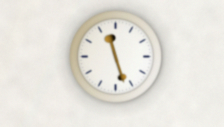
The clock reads 11h27
